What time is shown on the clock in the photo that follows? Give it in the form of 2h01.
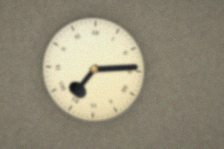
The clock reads 7h14
